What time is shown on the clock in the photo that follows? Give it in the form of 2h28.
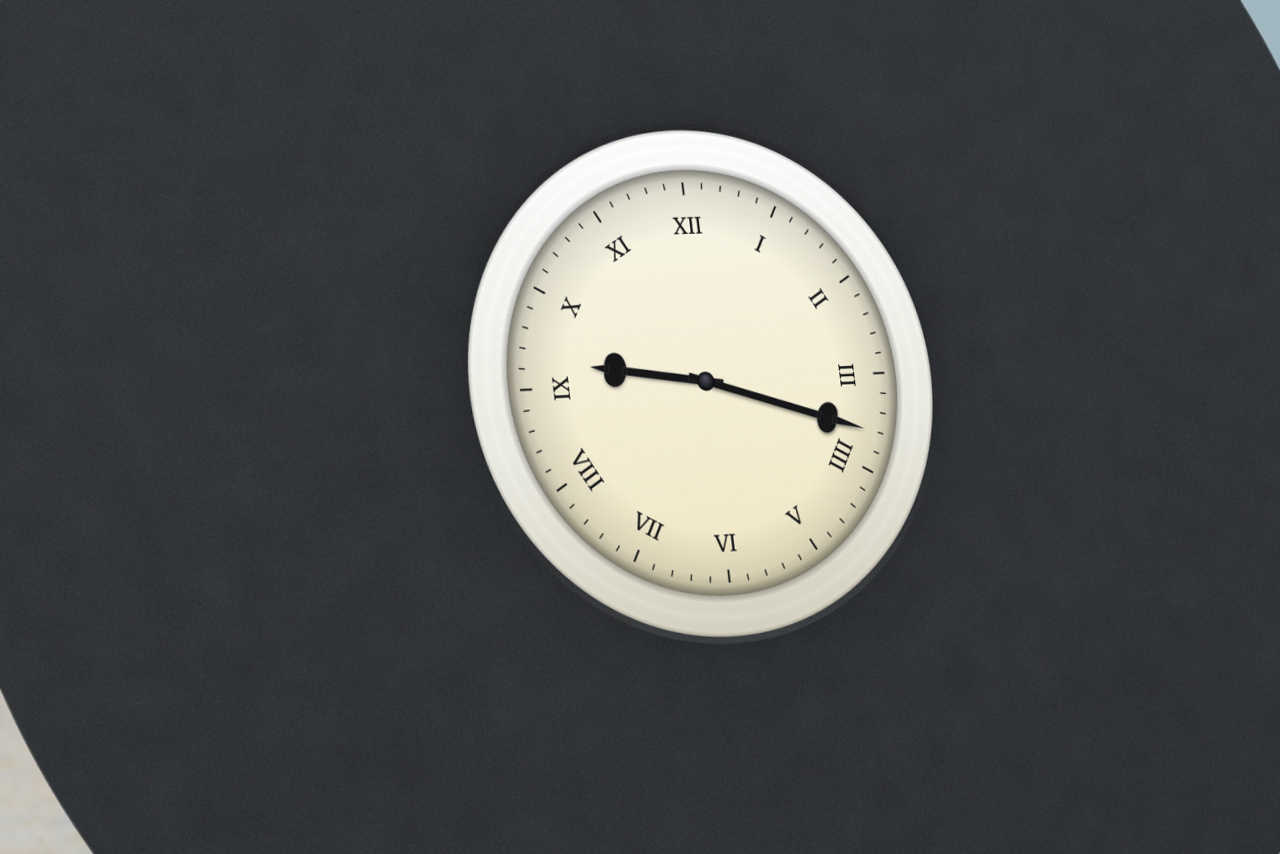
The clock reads 9h18
